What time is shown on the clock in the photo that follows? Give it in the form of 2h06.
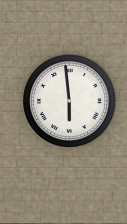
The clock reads 5h59
